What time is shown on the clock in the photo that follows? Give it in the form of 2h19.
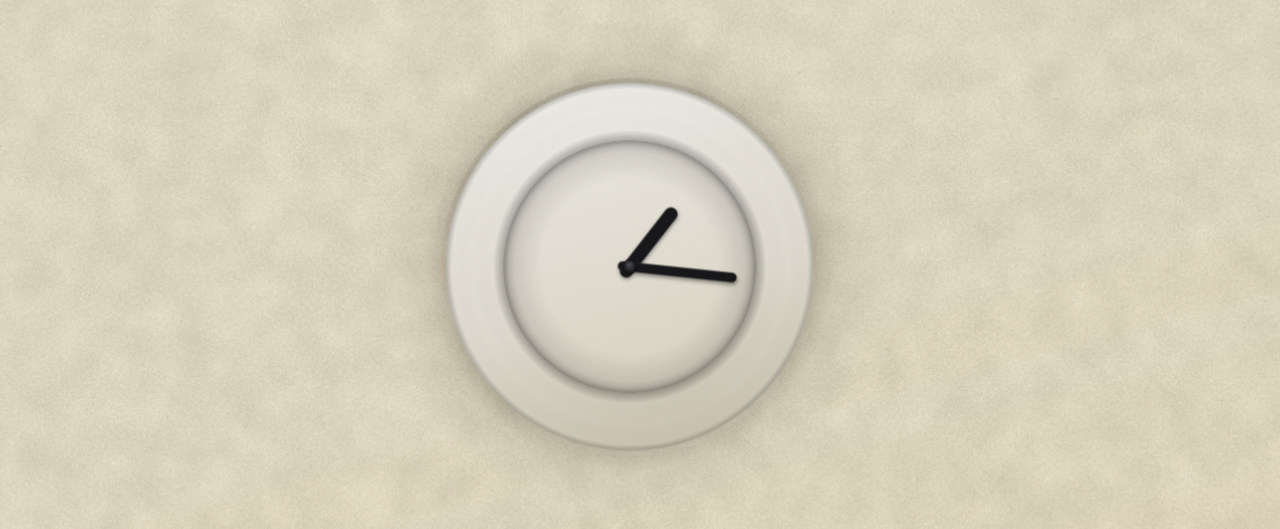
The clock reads 1h16
